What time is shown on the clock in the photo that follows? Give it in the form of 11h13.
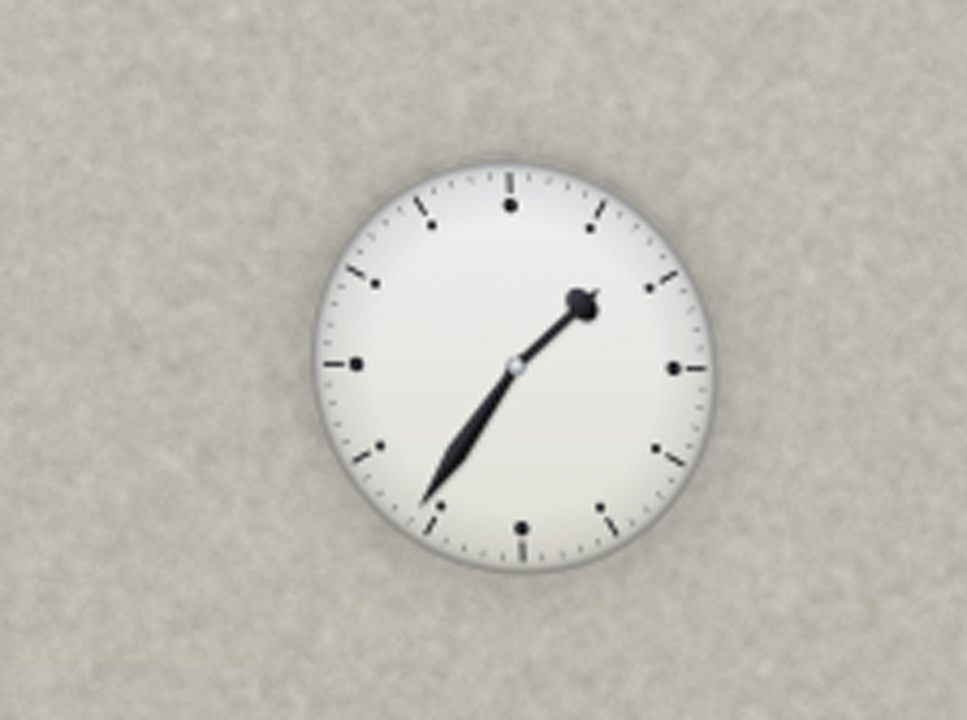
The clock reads 1h36
